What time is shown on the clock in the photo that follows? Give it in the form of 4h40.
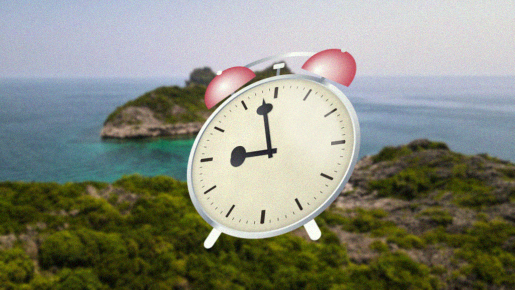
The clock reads 8h58
